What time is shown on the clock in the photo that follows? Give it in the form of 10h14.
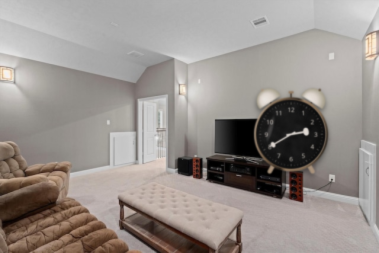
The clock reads 2h40
